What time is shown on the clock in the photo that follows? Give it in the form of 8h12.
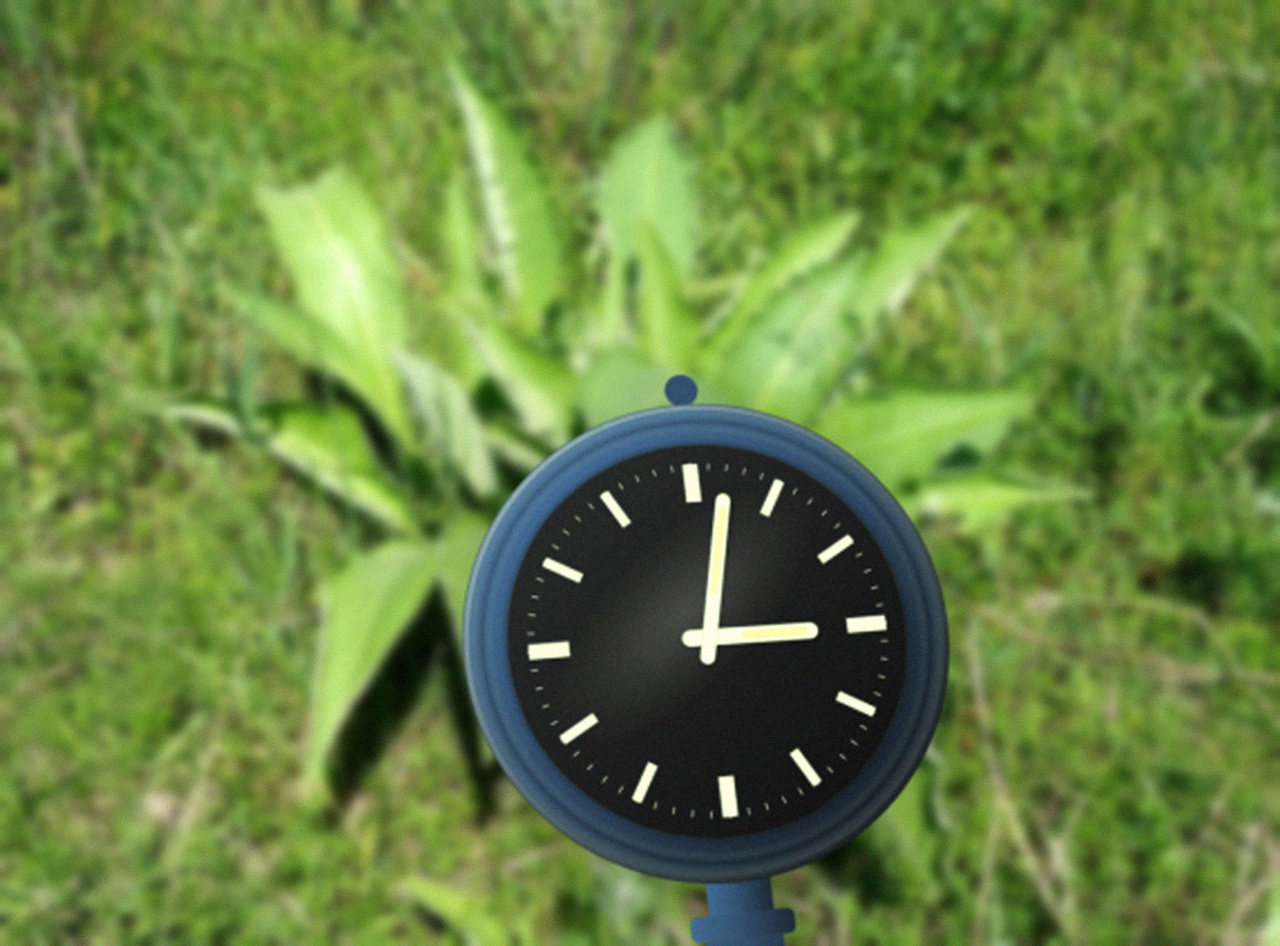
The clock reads 3h02
